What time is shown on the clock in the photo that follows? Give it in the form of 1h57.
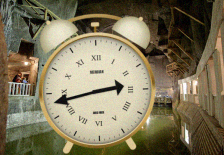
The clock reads 2h43
